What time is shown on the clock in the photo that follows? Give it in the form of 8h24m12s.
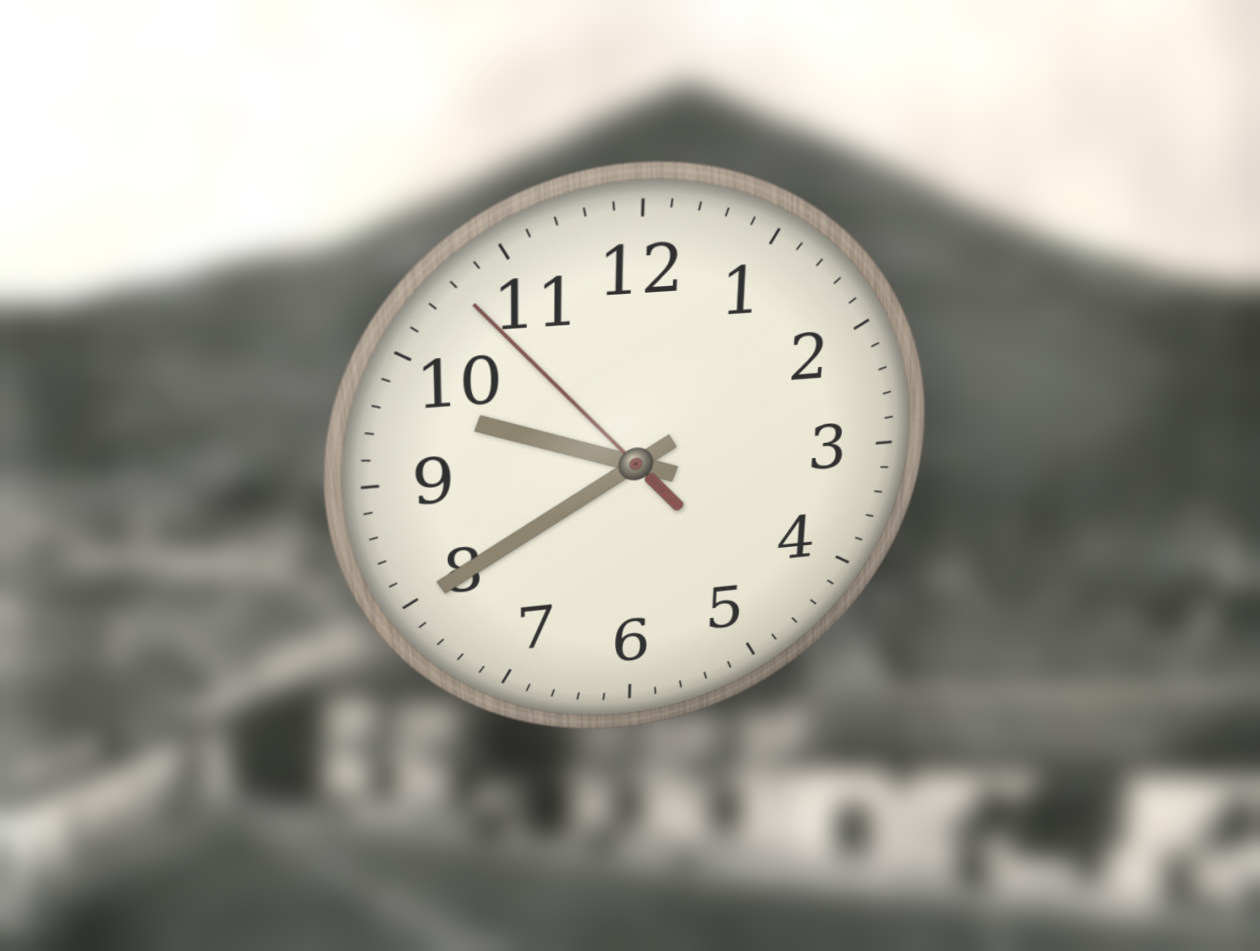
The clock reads 9h39m53s
